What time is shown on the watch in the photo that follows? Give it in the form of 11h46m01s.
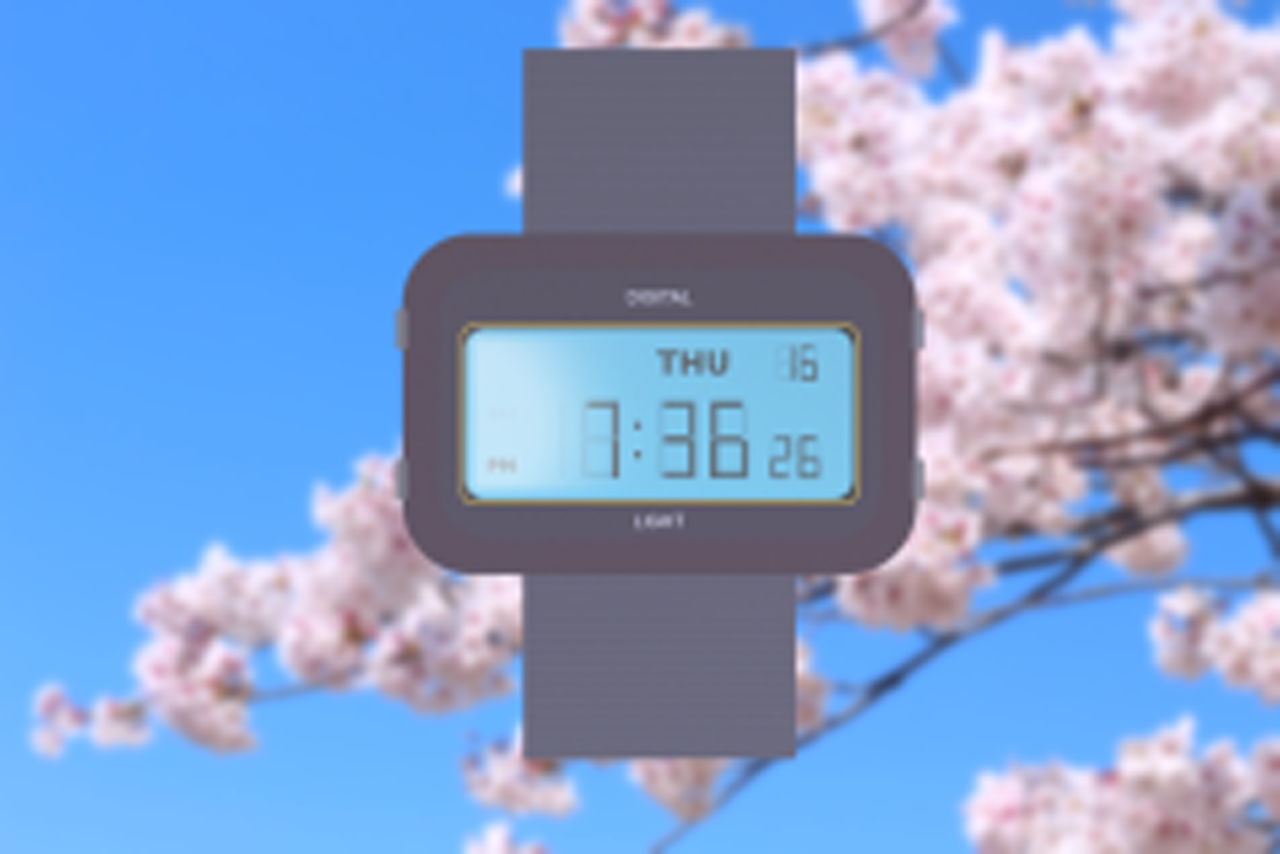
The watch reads 7h36m26s
